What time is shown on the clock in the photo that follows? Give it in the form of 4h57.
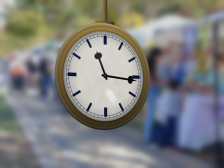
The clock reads 11h16
